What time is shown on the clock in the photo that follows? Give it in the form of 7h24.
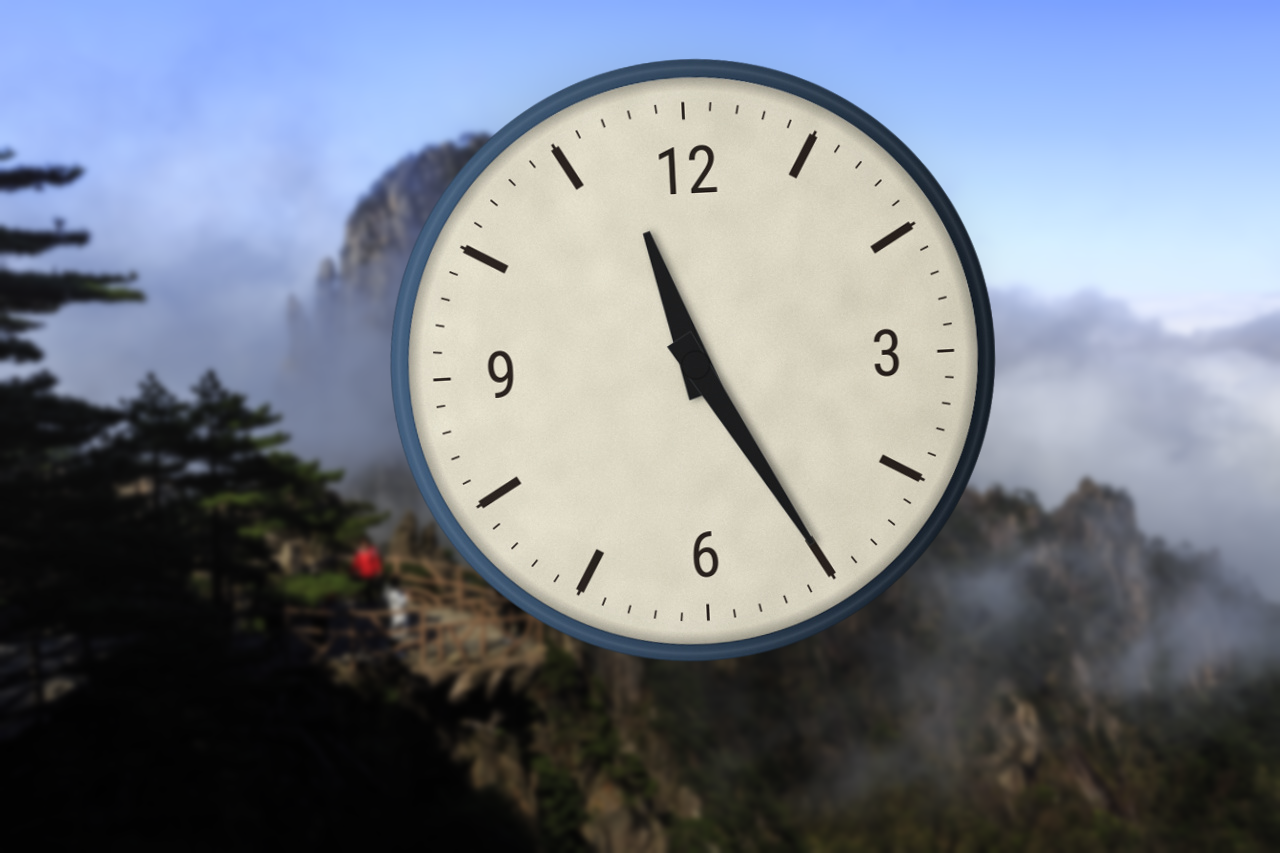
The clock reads 11h25
